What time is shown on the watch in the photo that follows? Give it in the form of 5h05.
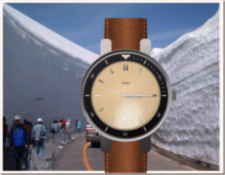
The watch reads 3h15
